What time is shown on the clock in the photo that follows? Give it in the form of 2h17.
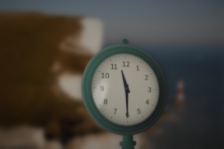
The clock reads 11h30
